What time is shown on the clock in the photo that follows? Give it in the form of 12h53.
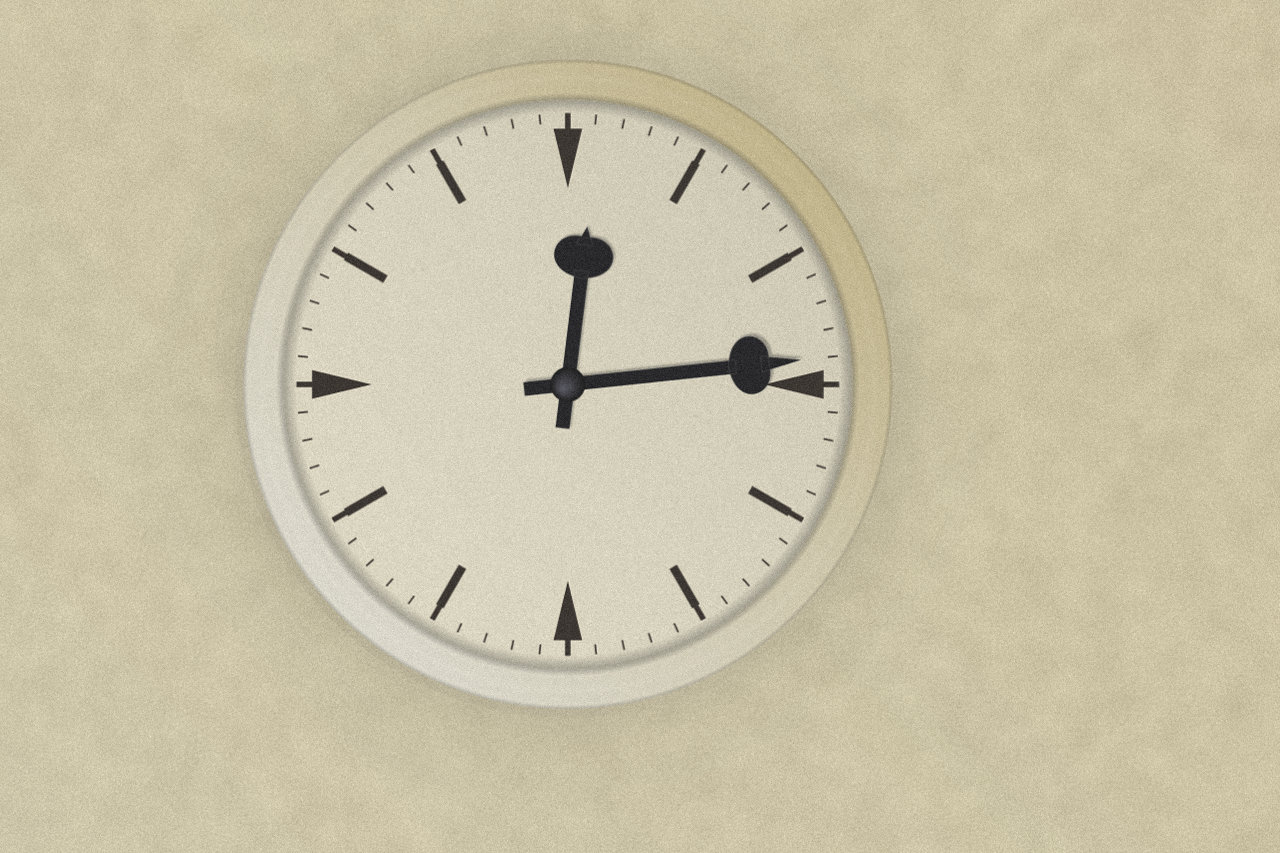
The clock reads 12h14
